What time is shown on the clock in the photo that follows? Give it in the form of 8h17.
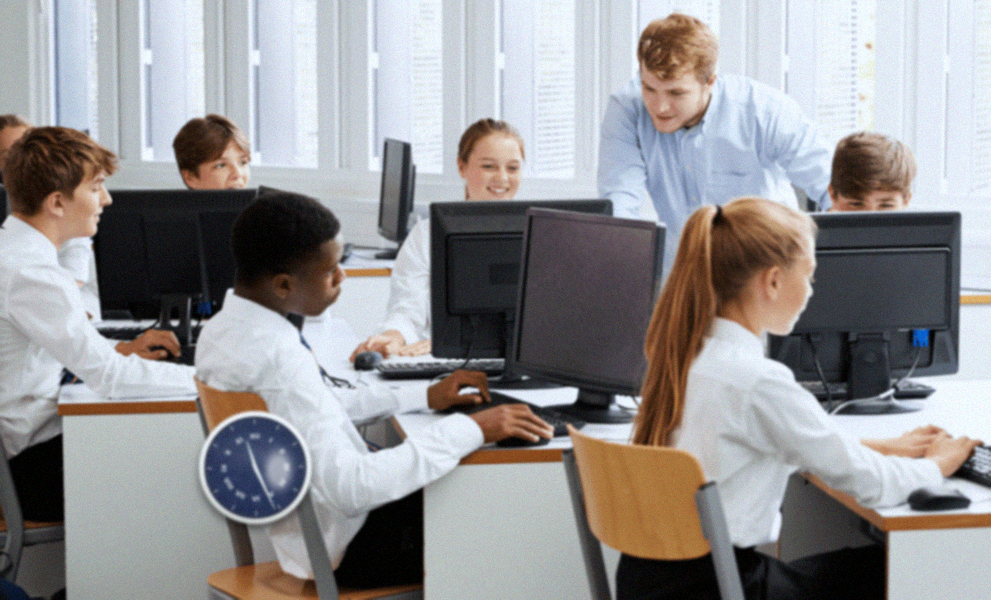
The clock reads 11h26
